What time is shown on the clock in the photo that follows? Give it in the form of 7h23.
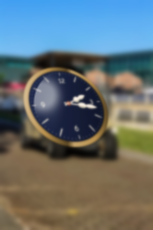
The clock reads 2h17
